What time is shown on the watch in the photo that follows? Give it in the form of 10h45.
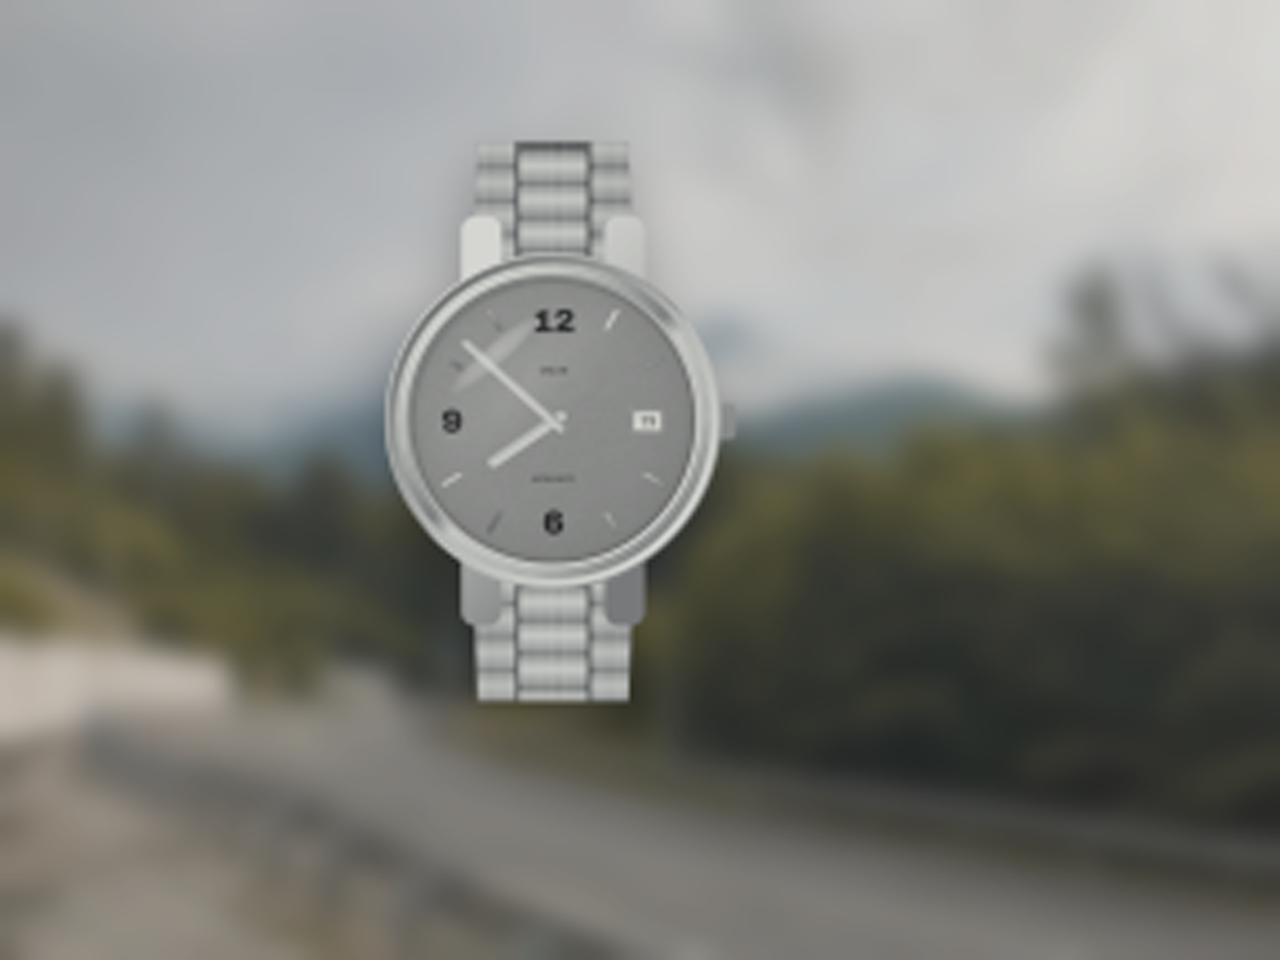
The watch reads 7h52
